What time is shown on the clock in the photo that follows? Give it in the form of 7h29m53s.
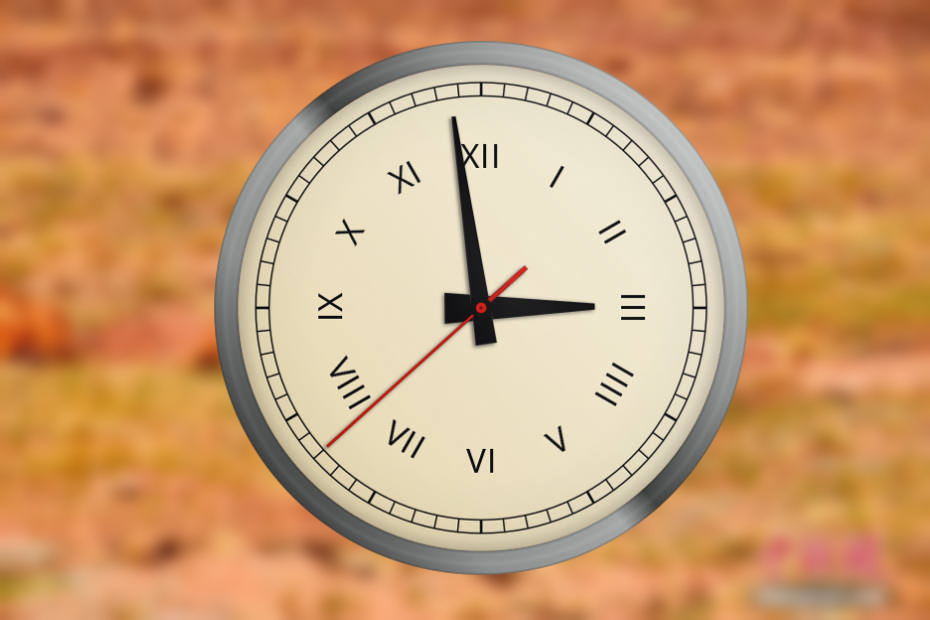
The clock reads 2h58m38s
